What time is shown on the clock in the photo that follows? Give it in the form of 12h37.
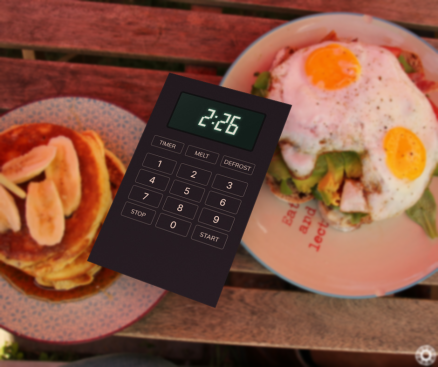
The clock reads 2h26
